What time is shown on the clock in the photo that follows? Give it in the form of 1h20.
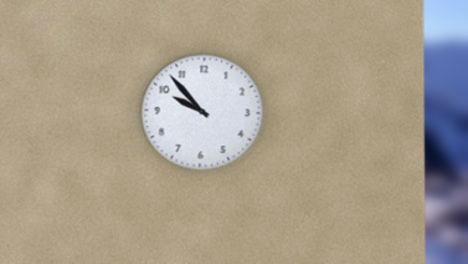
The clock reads 9h53
